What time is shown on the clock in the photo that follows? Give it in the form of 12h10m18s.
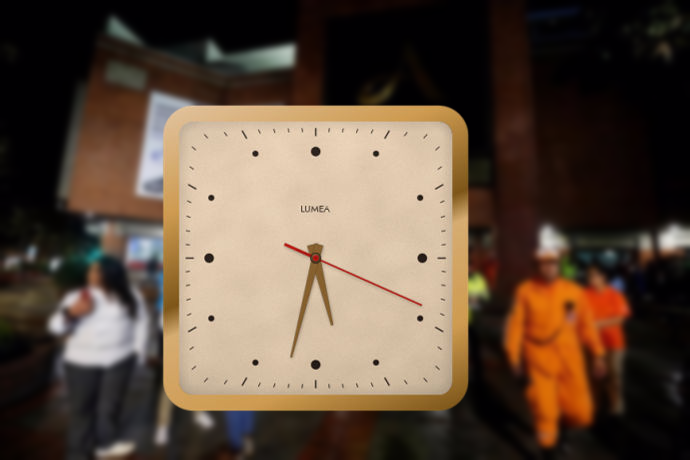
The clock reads 5h32m19s
